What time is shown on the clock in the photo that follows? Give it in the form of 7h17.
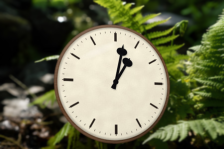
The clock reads 1h02
